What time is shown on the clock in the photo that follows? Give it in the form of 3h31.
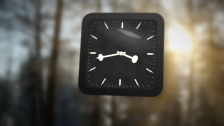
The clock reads 3h43
